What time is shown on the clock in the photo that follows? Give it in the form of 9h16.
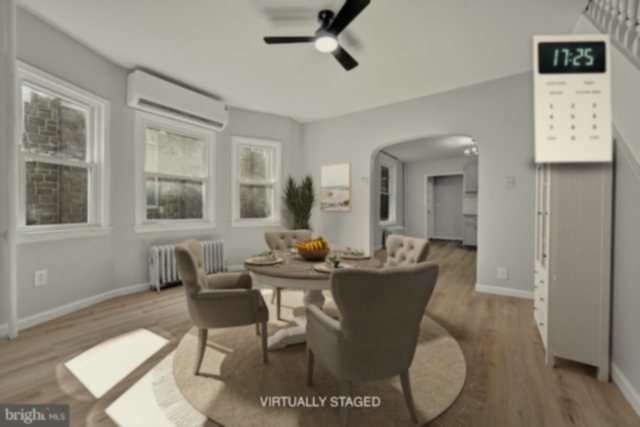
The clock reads 17h25
